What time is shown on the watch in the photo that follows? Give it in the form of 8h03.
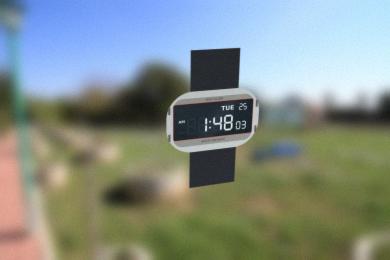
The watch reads 1h48
